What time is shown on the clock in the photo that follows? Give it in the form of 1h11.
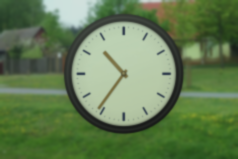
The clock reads 10h36
